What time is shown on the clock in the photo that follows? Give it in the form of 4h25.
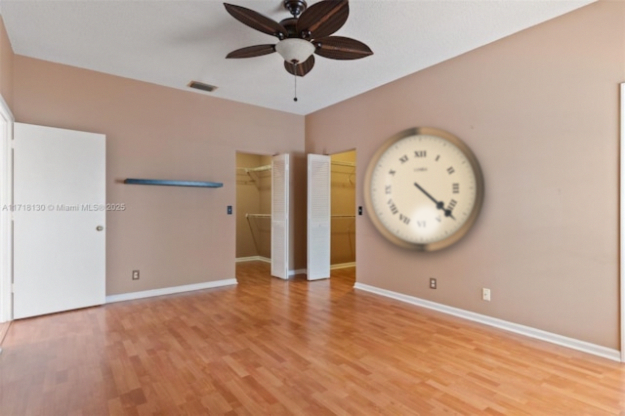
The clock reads 4h22
